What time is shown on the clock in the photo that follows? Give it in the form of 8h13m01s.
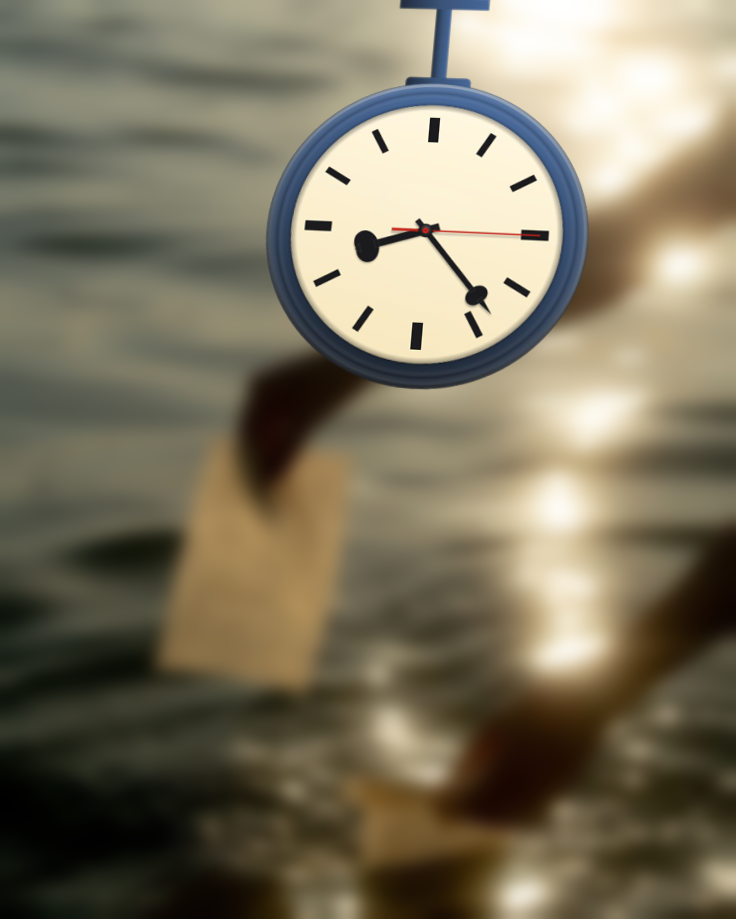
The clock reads 8h23m15s
